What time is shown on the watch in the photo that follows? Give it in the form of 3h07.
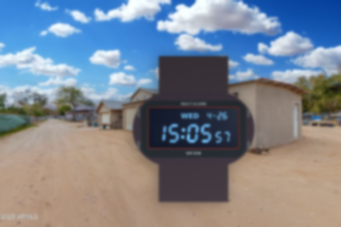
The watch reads 15h05
